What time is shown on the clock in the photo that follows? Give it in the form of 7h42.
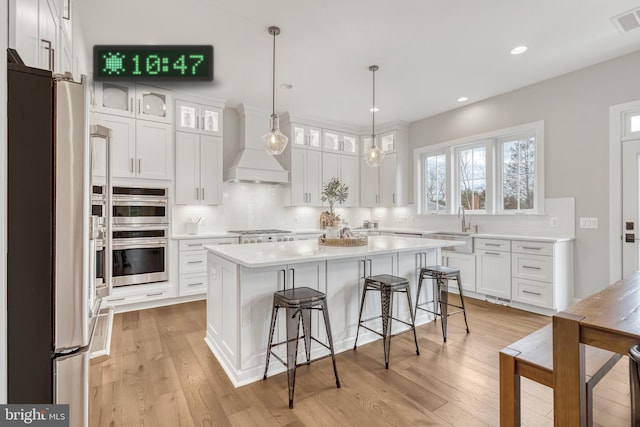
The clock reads 10h47
